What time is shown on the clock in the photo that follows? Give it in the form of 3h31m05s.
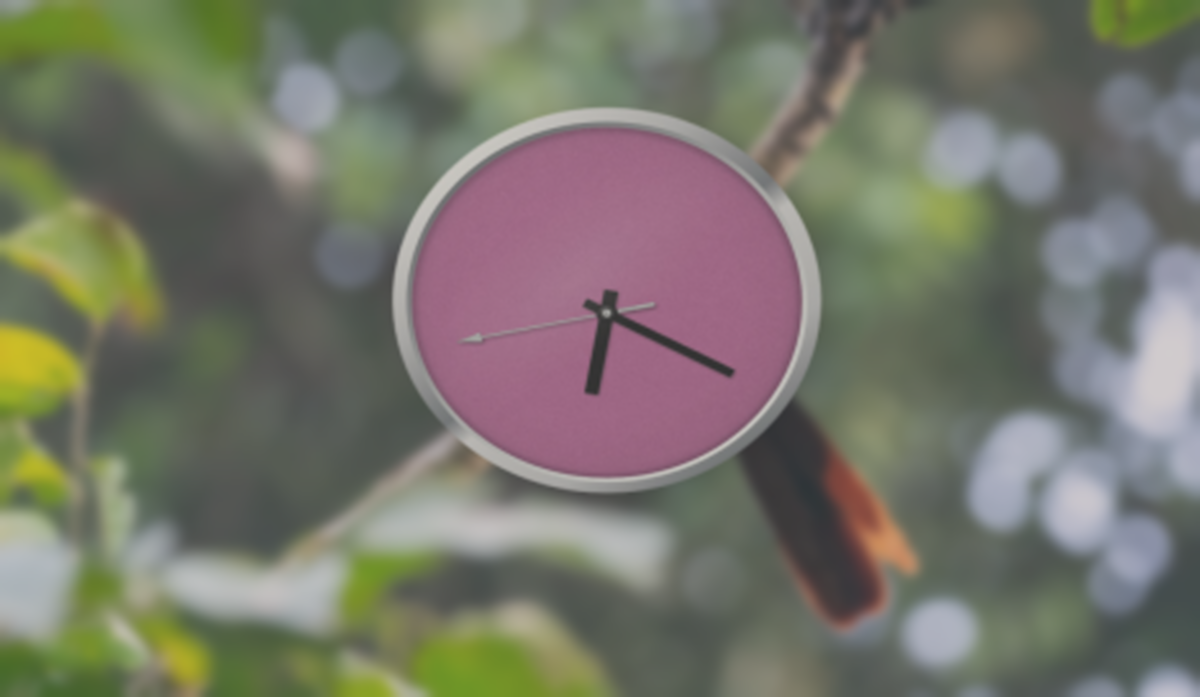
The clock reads 6h19m43s
